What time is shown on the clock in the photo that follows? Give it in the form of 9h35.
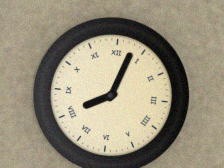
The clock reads 8h03
